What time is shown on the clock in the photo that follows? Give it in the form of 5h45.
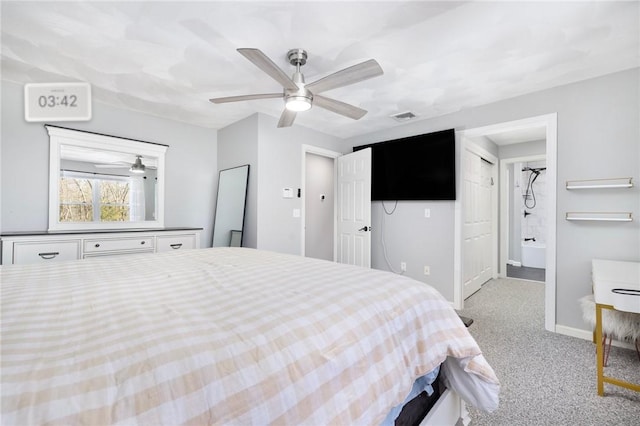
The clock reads 3h42
